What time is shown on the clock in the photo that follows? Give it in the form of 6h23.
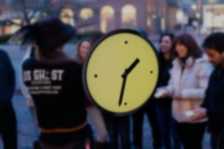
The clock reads 1h32
